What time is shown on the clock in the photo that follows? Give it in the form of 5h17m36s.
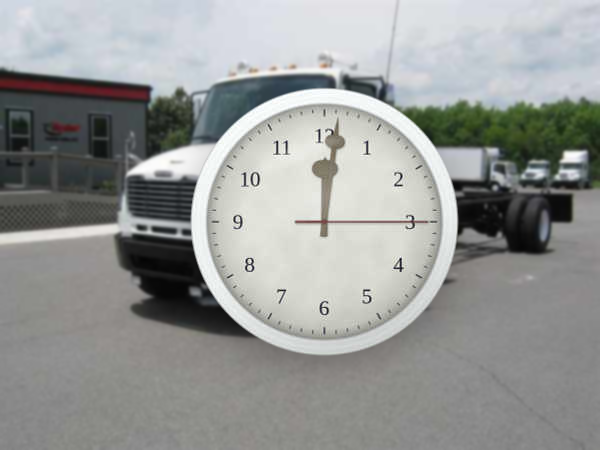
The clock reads 12h01m15s
